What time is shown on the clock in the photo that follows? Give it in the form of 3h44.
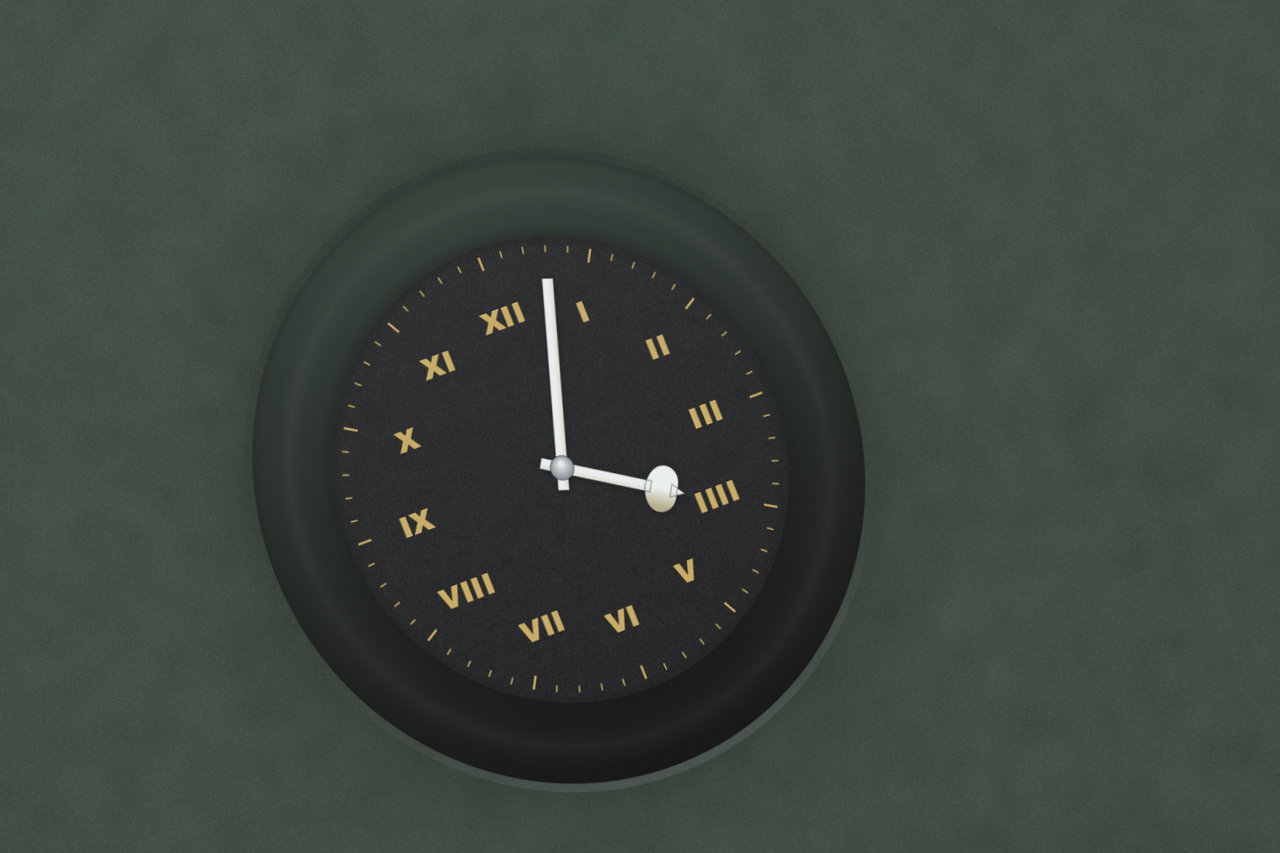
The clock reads 4h03
